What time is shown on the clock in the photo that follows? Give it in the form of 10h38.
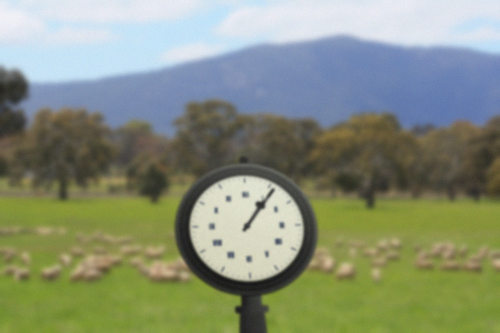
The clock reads 1h06
